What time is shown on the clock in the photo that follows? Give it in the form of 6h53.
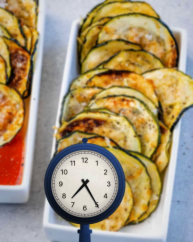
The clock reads 7h25
